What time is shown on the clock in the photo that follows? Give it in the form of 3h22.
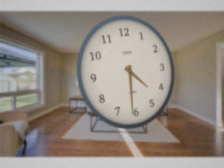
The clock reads 4h31
